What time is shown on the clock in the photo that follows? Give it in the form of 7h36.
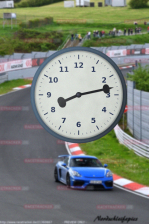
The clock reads 8h13
